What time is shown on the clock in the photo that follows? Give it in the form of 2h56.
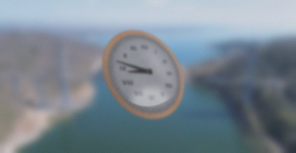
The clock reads 8h47
